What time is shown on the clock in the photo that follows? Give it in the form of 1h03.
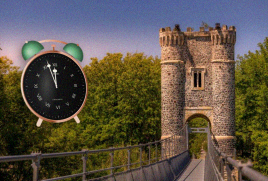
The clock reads 11h57
